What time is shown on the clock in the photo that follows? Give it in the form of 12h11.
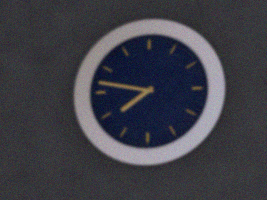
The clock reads 7h47
